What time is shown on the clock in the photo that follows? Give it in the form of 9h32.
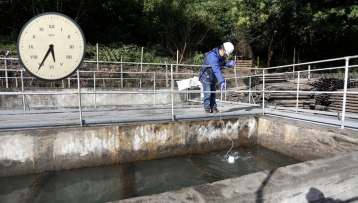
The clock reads 5h35
